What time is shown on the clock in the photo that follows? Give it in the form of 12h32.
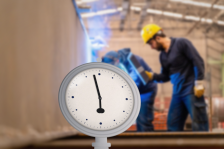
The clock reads 5h58
